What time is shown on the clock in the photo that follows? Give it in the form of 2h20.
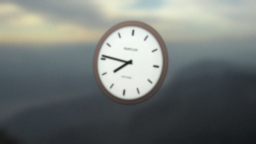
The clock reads 7h46
